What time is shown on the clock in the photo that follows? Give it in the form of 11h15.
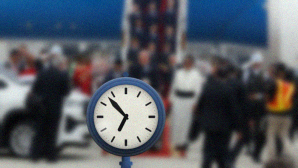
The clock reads 6h53
